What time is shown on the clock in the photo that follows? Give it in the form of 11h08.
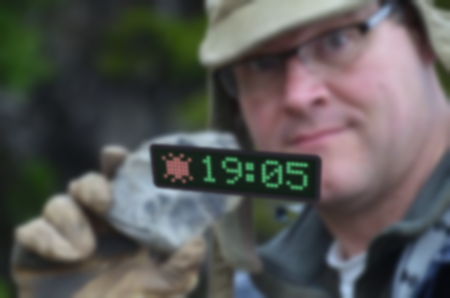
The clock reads 19h05
